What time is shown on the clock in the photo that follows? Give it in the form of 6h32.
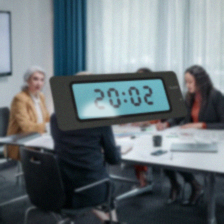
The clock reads 20h02
